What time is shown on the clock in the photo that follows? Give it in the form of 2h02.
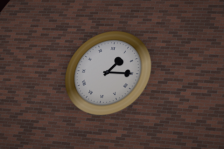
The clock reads 1h15
